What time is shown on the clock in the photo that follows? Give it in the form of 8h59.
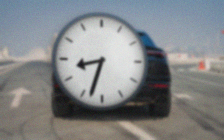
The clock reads 8h33
